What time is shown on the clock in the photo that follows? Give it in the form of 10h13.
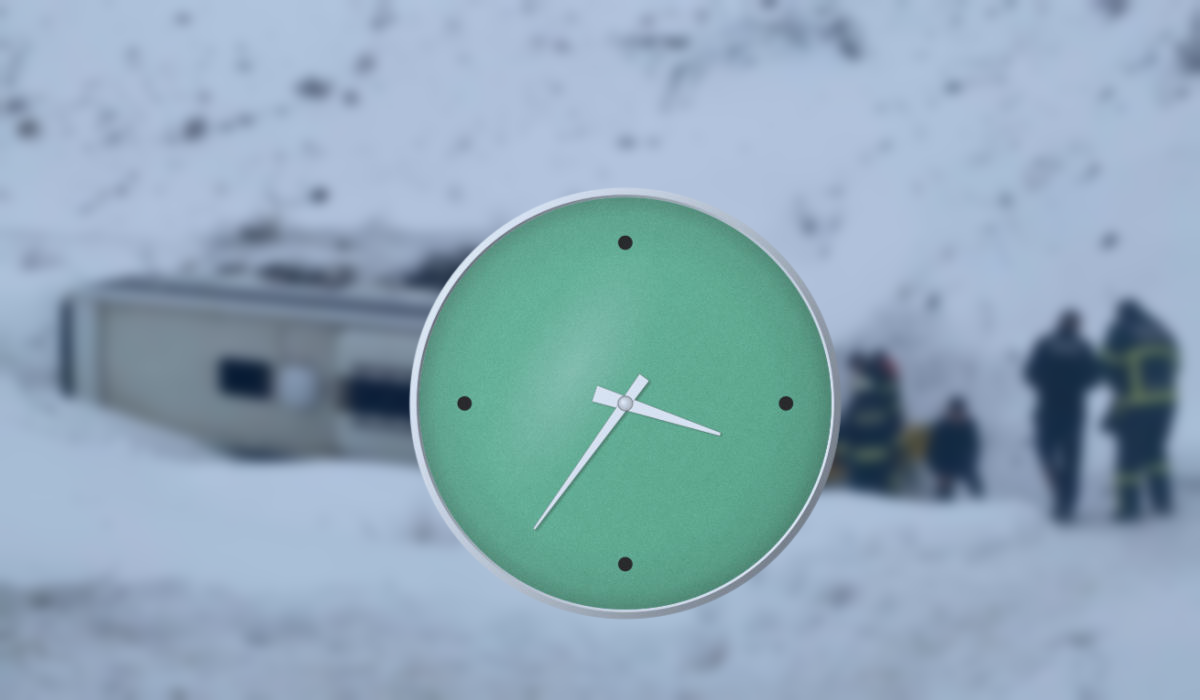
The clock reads 3h36
